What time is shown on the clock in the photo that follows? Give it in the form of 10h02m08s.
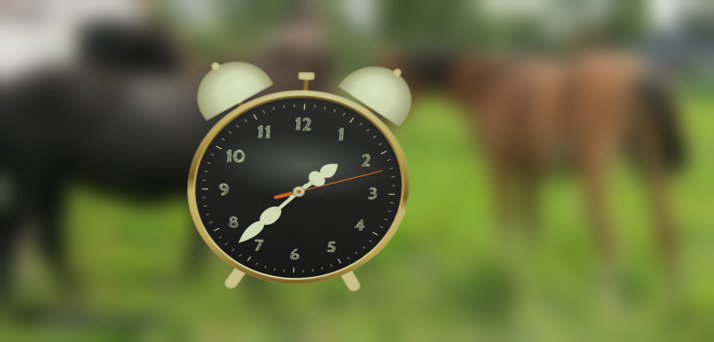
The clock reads 1h37m12s
